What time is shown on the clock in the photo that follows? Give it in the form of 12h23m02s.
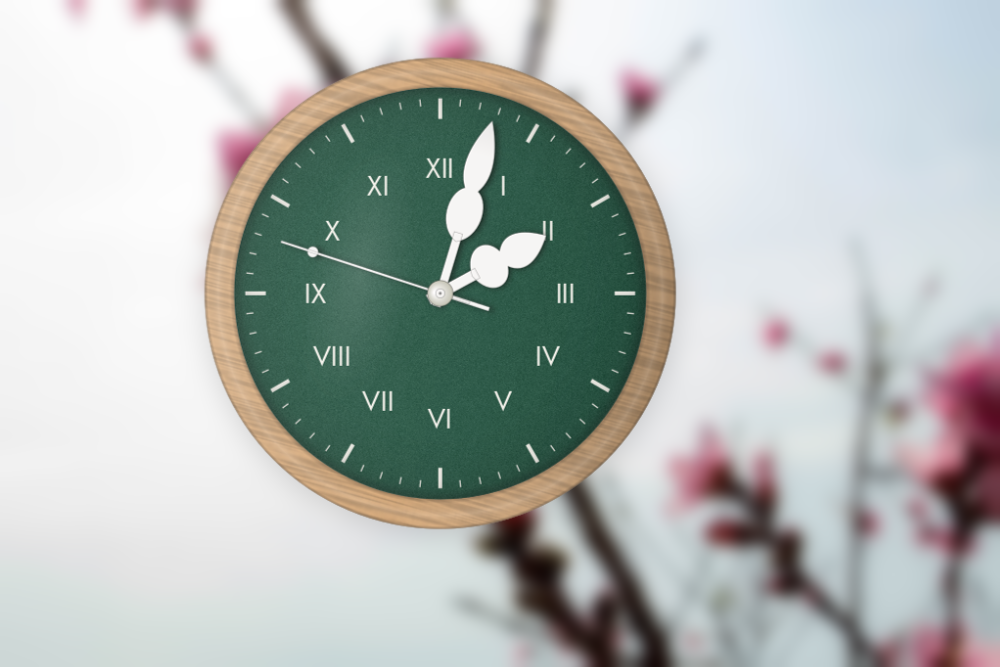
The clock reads 2h02m48s
